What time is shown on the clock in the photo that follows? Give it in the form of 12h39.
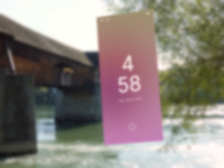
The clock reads 4h58
